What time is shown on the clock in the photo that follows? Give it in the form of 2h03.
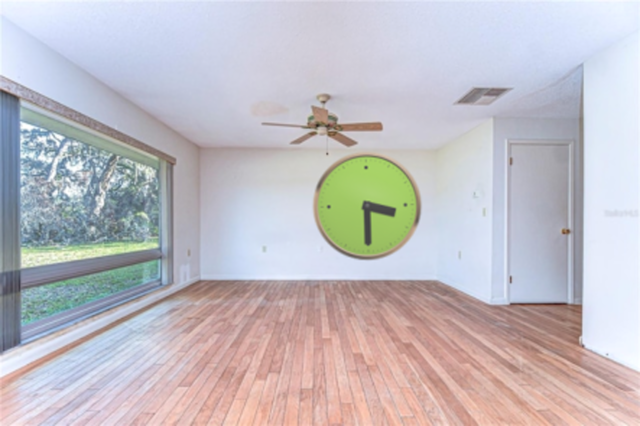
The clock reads 3h30
